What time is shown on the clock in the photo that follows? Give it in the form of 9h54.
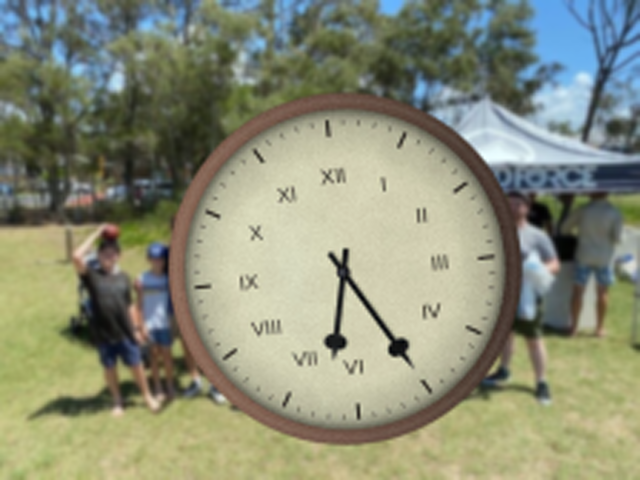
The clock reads 6h25
